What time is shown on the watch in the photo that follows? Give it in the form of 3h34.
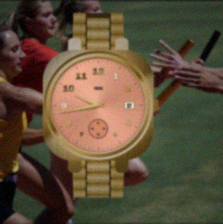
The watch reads 9h43
